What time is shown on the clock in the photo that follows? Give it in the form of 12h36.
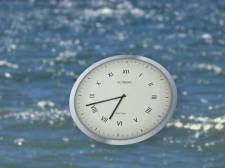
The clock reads 6h42
